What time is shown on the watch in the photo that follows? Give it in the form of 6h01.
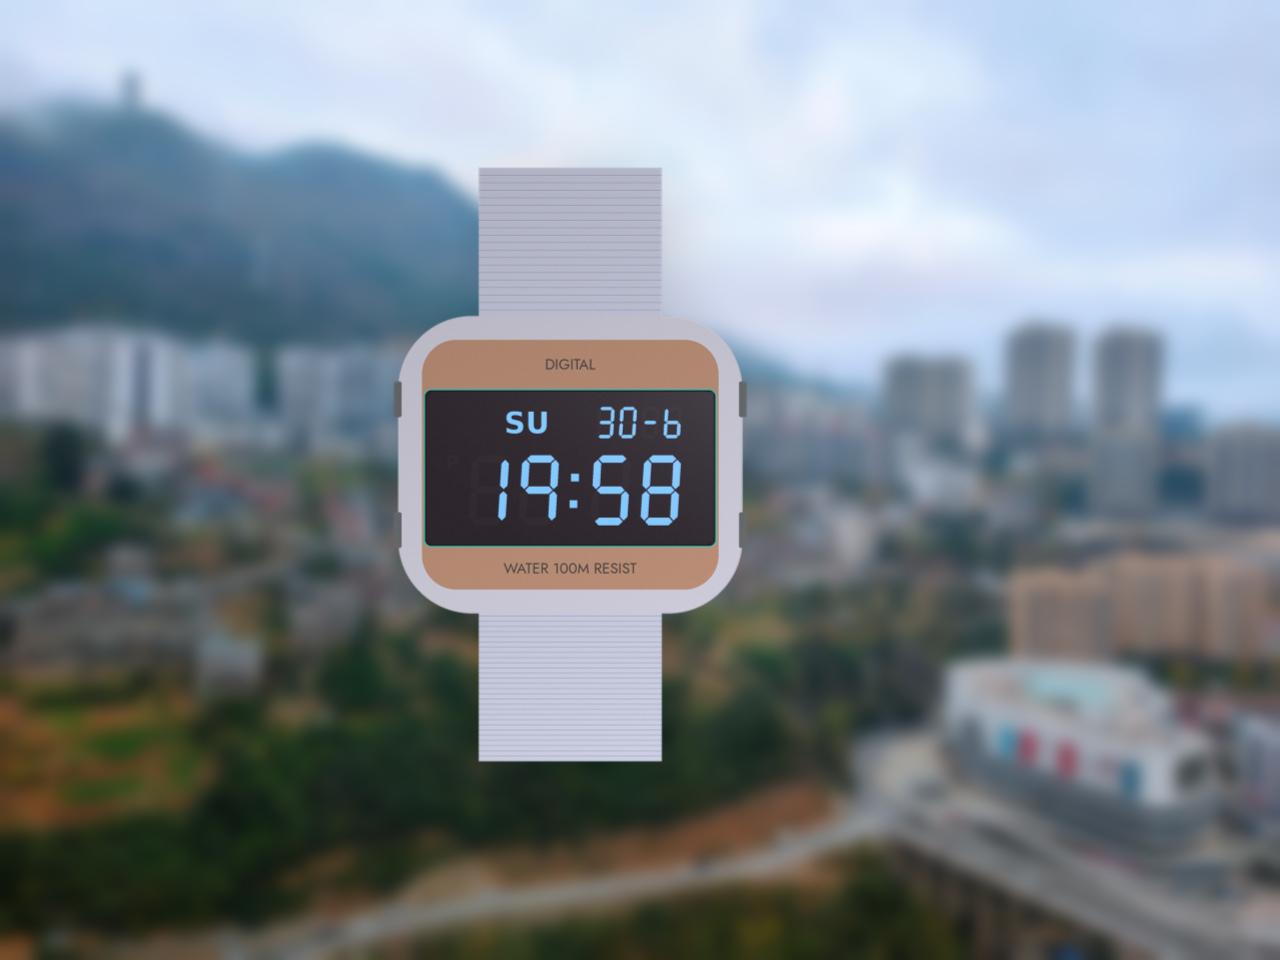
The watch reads 19h58
